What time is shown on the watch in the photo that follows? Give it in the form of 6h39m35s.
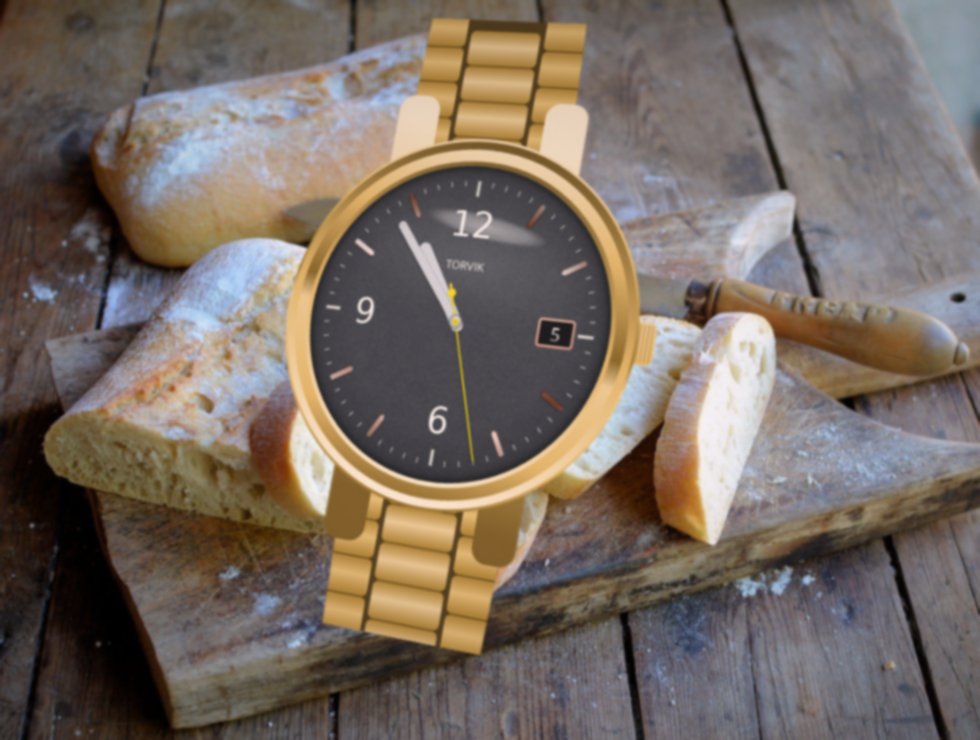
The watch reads 10h53m27s
